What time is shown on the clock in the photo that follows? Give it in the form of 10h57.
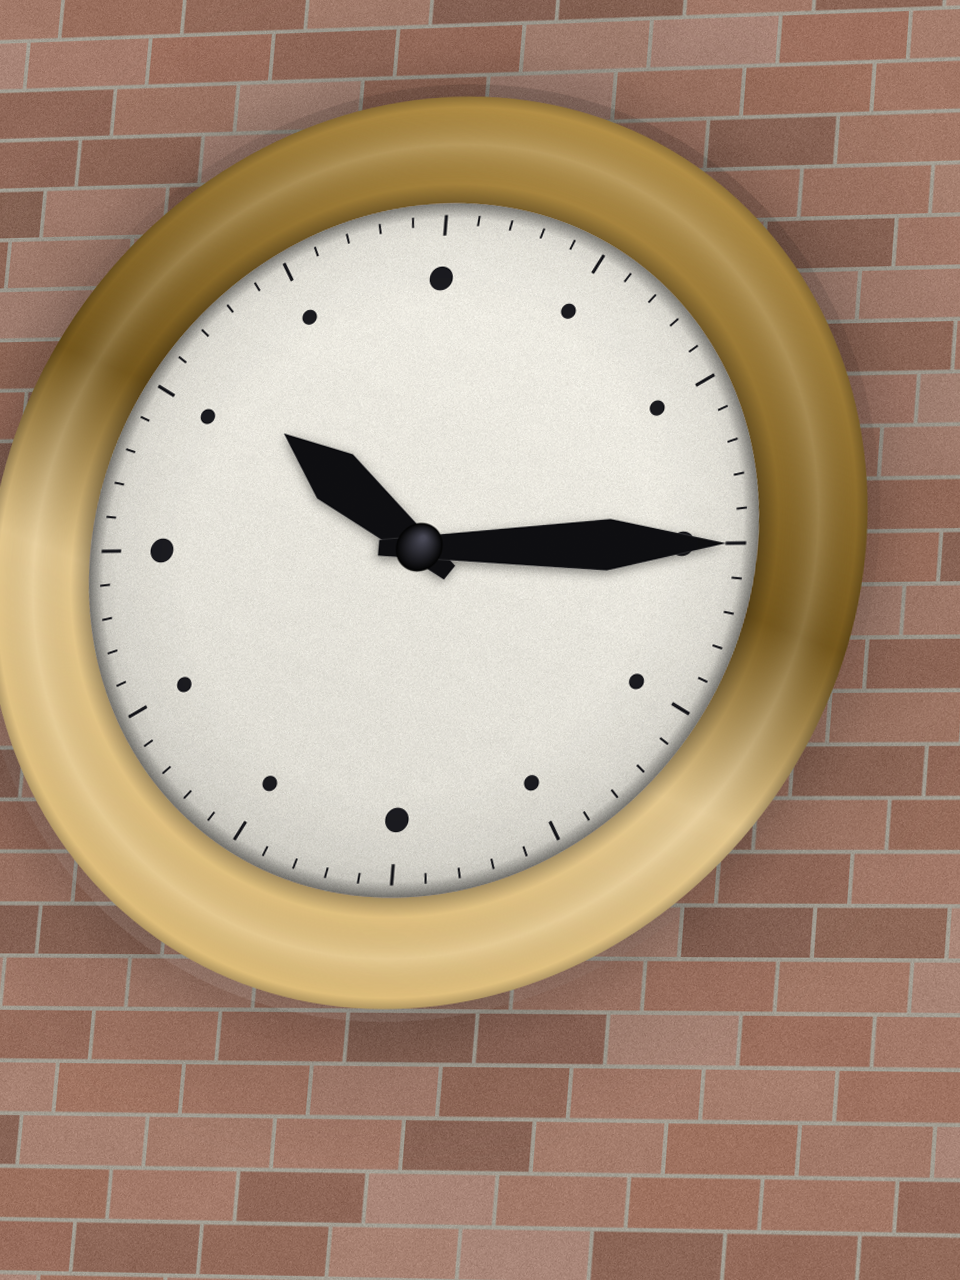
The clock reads 10h15
